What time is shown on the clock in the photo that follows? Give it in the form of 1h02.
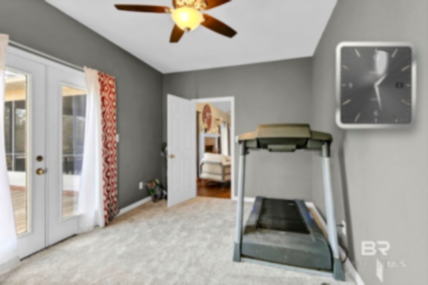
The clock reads 1h28
